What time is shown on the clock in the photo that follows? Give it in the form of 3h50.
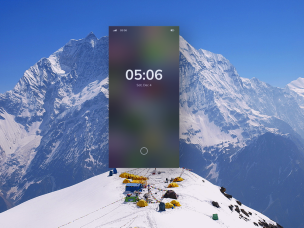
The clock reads 5h06
